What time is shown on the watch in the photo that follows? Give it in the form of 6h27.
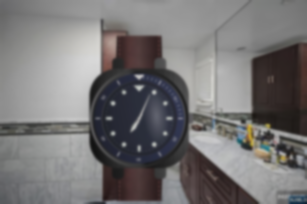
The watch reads 7h04
